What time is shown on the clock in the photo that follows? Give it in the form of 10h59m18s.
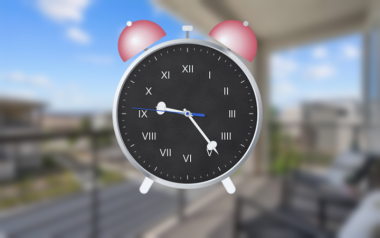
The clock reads 9h23m46s
